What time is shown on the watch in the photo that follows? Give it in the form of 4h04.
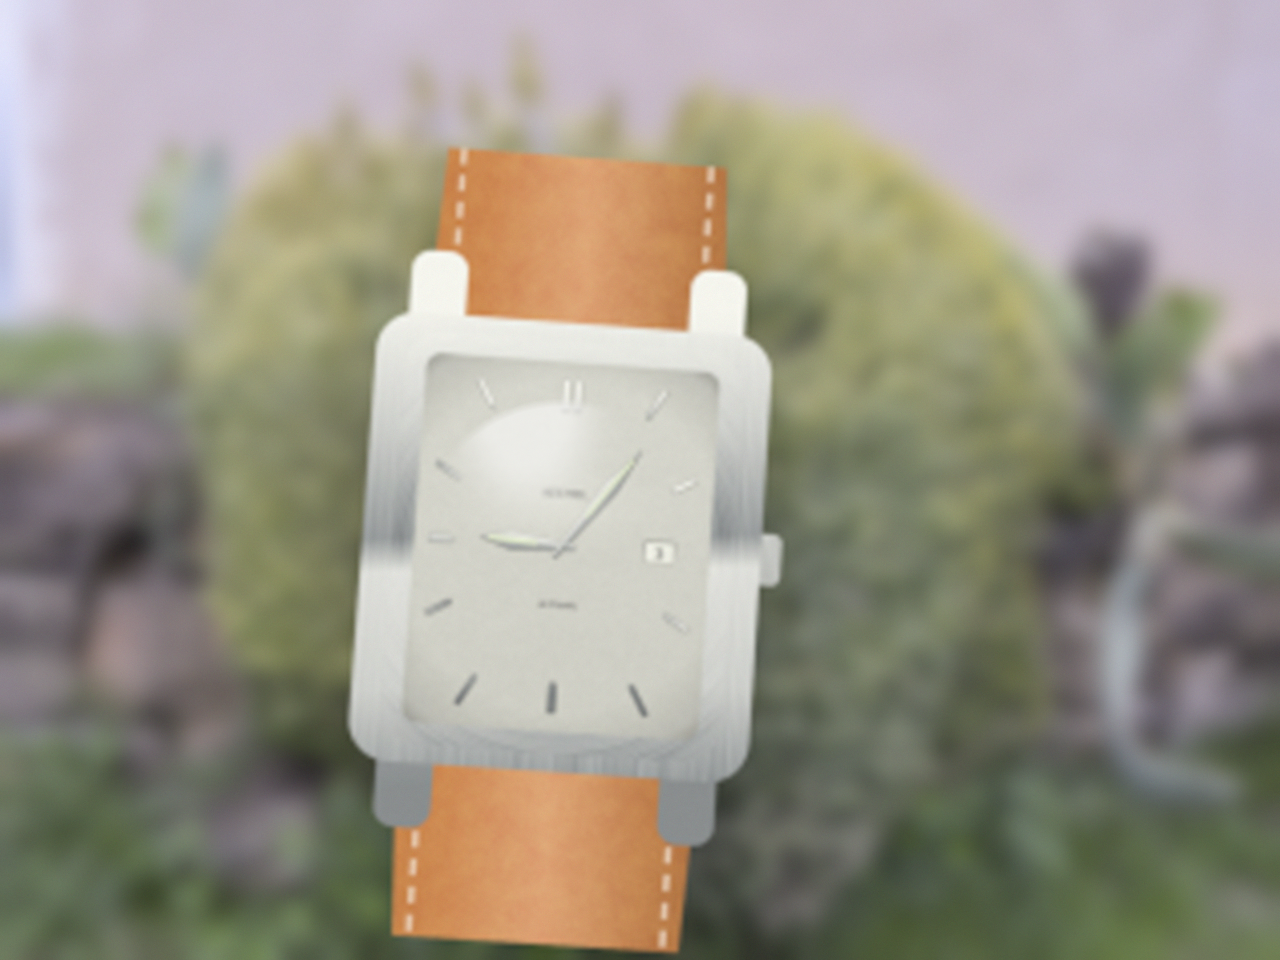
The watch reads 9h06
